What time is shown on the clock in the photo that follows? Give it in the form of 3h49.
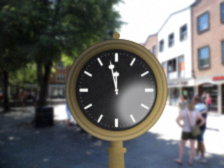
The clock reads 11h58
